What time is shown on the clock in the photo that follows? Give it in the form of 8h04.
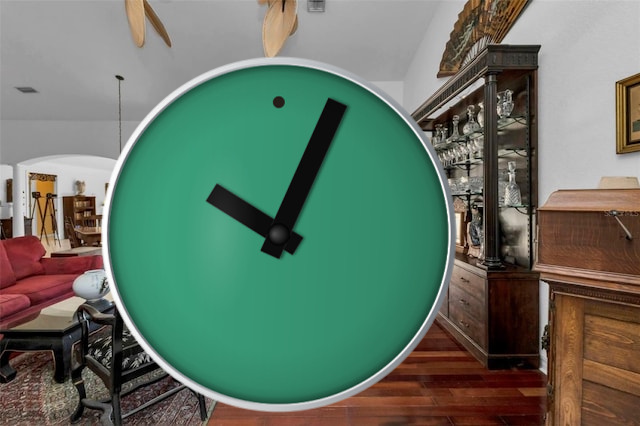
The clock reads 10h04
